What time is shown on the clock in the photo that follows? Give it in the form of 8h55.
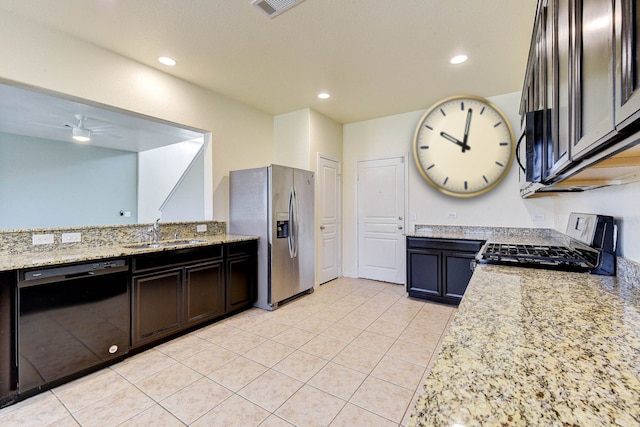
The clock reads 10h02
